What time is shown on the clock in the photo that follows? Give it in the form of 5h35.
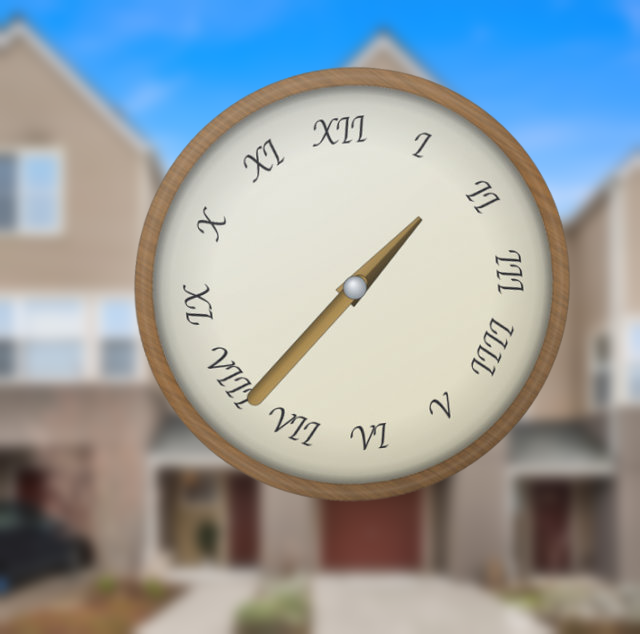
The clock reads 1h38
